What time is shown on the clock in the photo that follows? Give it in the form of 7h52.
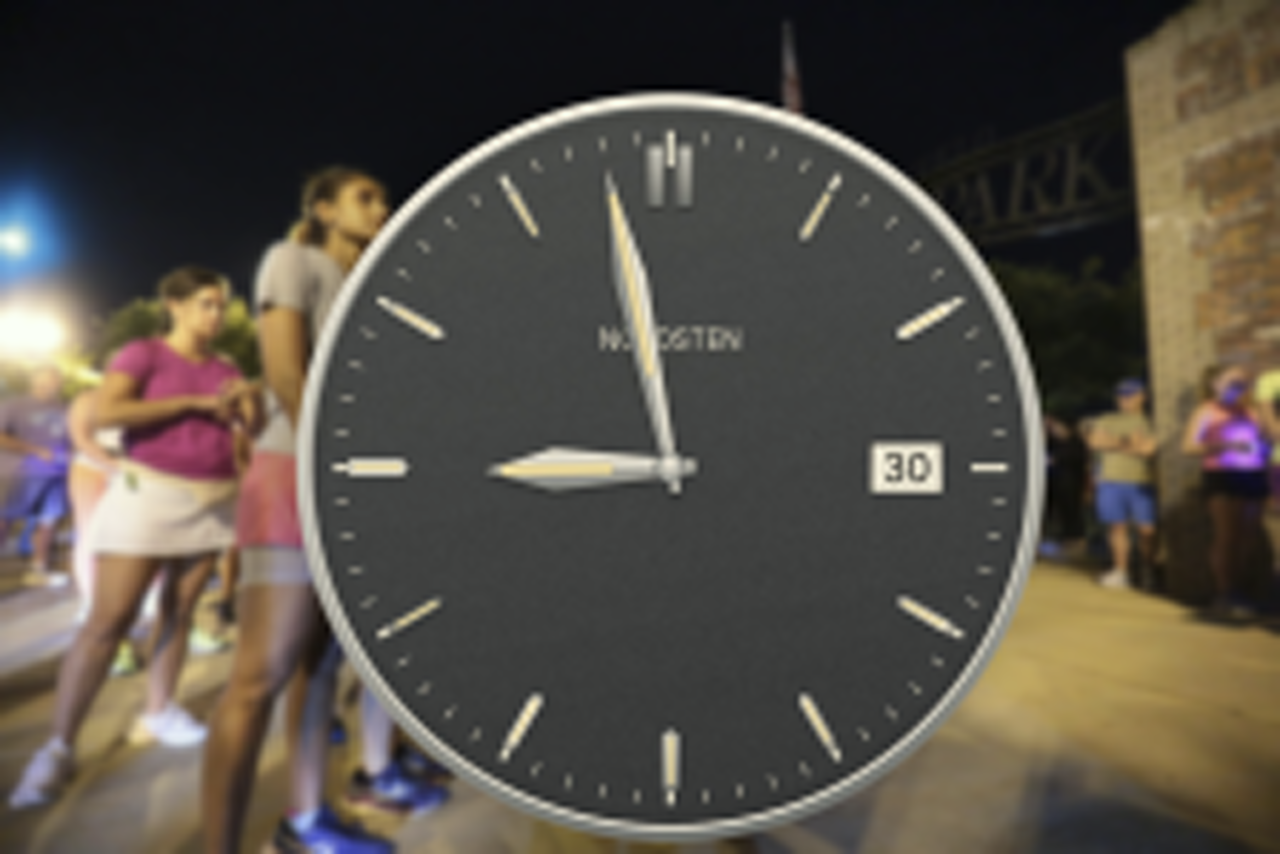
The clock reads 8h58
